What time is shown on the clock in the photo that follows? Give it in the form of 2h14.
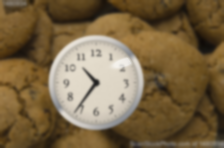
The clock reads 10h36
